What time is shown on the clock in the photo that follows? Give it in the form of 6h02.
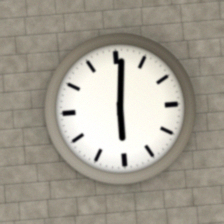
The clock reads 6h01
